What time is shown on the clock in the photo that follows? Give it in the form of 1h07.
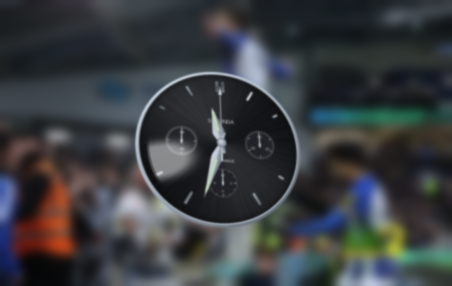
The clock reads 11h33
